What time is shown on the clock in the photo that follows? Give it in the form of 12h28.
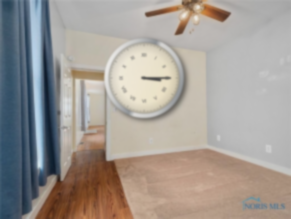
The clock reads 3h15
